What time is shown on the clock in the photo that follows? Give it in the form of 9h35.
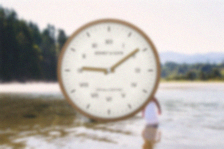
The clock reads 9h09
